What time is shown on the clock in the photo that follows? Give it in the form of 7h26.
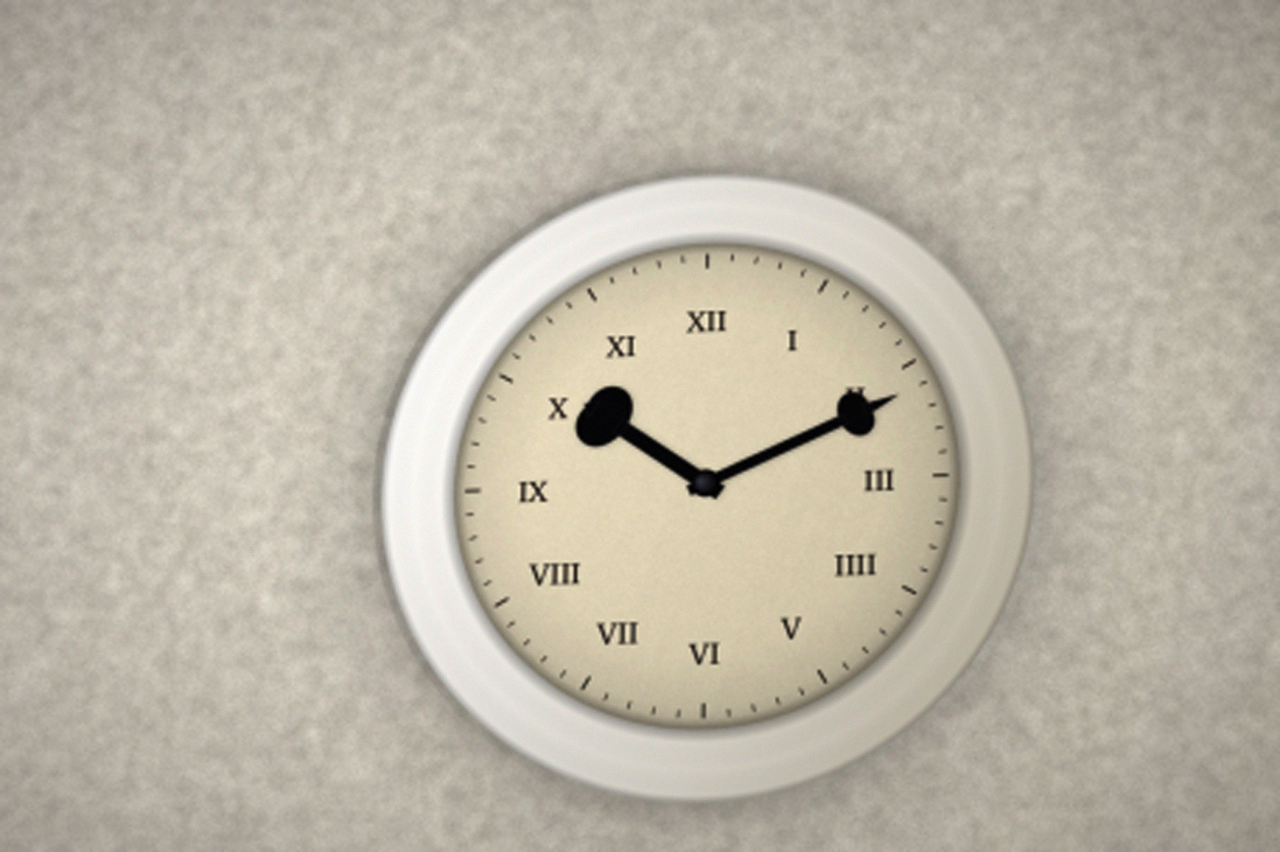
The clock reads 10h11
